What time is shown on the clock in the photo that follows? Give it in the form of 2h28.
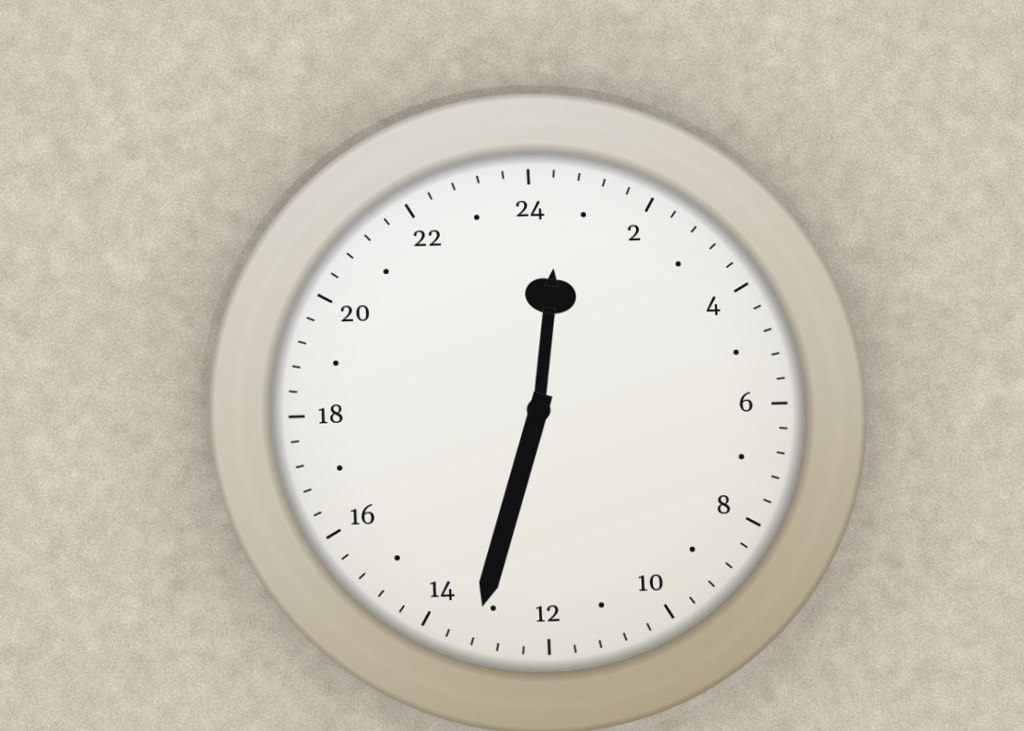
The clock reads 0h33
